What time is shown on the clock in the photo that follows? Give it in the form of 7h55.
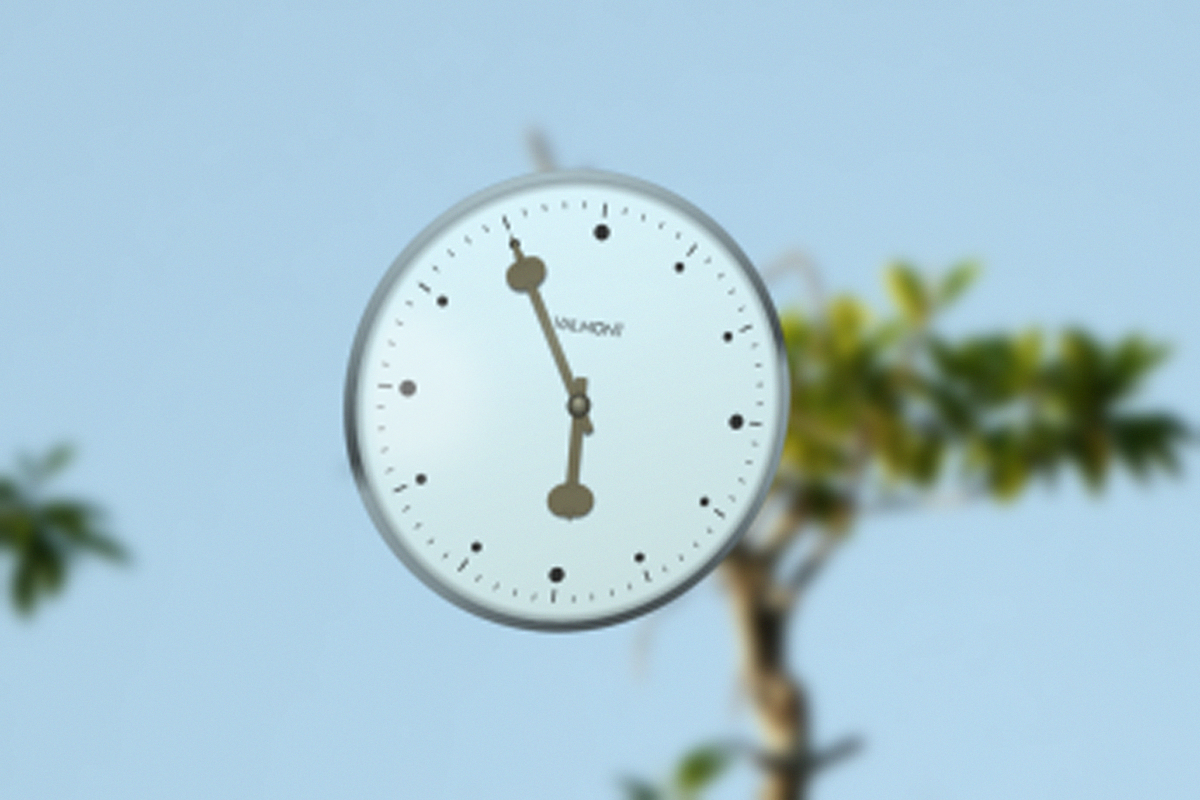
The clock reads 5h55
